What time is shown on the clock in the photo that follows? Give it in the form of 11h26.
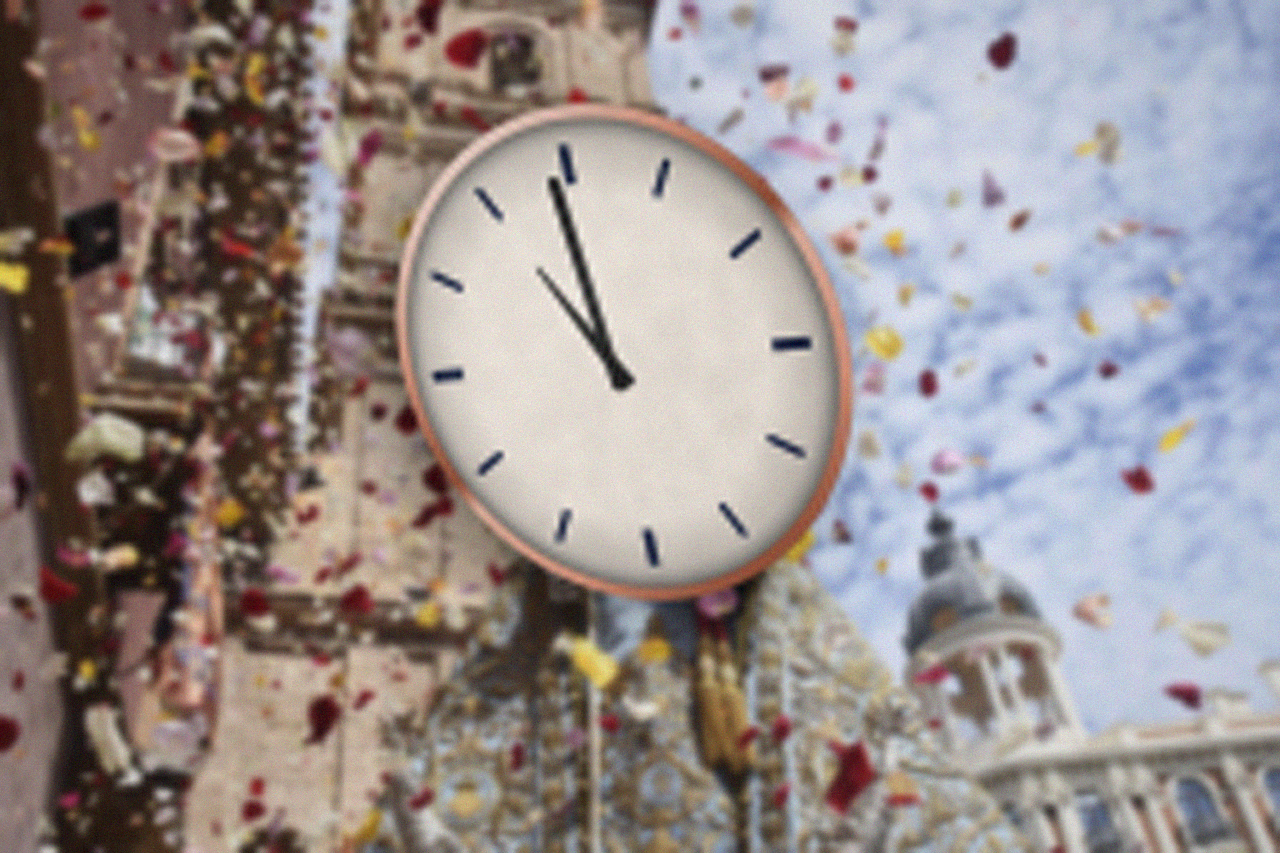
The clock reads 10h59
